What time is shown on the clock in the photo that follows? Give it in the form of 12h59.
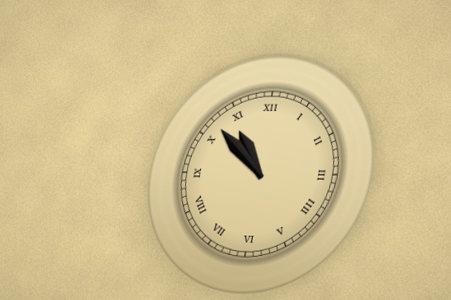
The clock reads 10h52
